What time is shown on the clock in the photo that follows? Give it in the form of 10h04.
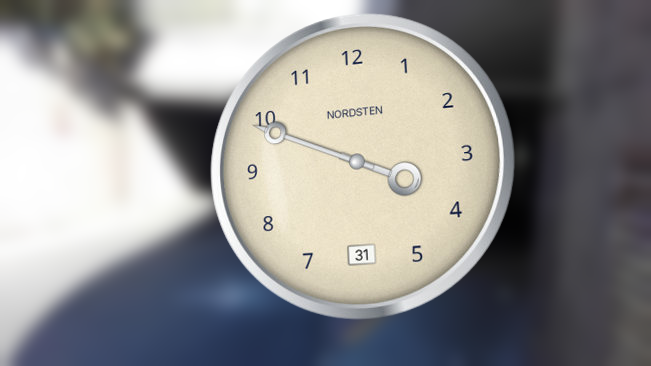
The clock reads 3h49
